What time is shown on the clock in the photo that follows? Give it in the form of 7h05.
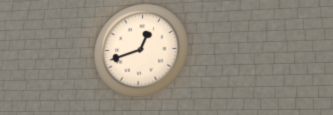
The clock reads 12h42
